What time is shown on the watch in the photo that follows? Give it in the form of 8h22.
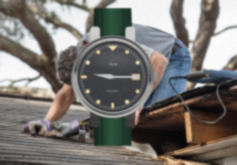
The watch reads 9h15
